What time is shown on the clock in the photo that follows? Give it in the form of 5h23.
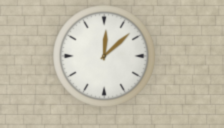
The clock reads 12h08
